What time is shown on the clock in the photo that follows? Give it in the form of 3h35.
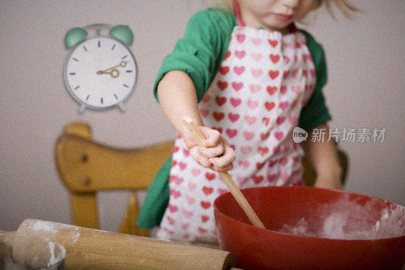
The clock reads 3h12
